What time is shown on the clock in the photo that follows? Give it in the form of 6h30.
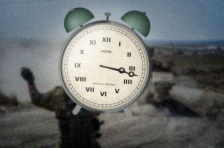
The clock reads 3h17
